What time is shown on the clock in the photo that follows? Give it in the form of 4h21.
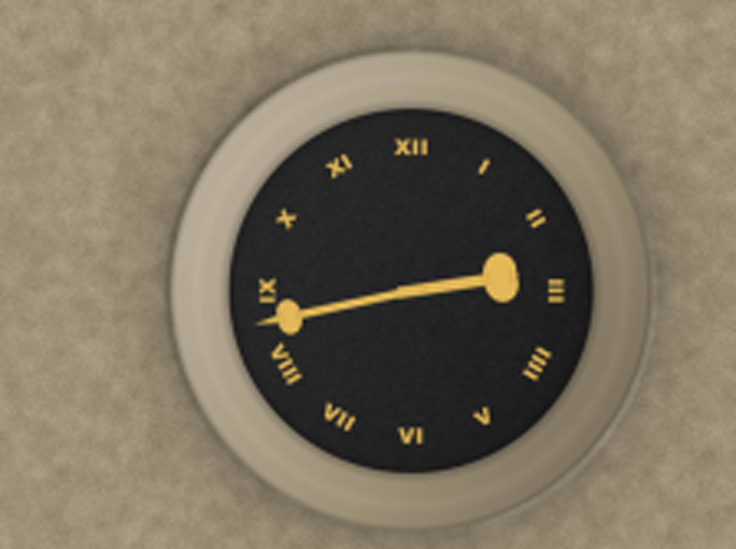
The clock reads 2h43
